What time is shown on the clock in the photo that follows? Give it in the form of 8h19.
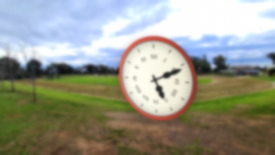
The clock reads 5h11
